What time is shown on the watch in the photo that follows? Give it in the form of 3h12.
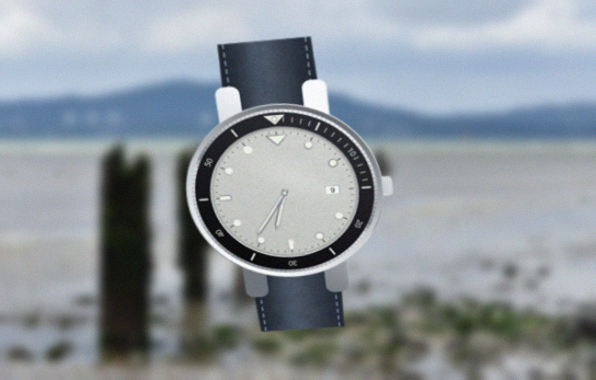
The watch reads 6h36
